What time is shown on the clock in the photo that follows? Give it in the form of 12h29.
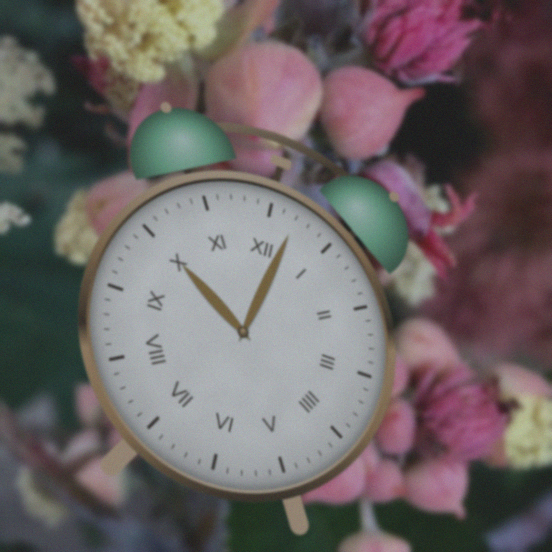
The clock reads 10h02
